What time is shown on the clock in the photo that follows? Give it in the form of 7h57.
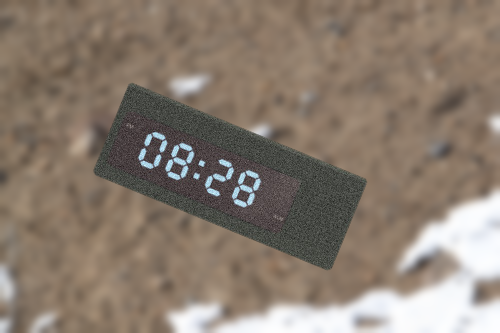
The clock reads 8h28
